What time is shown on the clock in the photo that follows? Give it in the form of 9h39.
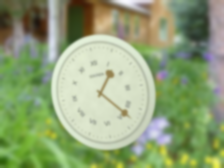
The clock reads 1h23
